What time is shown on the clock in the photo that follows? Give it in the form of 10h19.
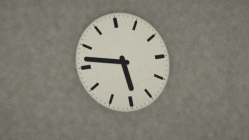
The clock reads 5h47
